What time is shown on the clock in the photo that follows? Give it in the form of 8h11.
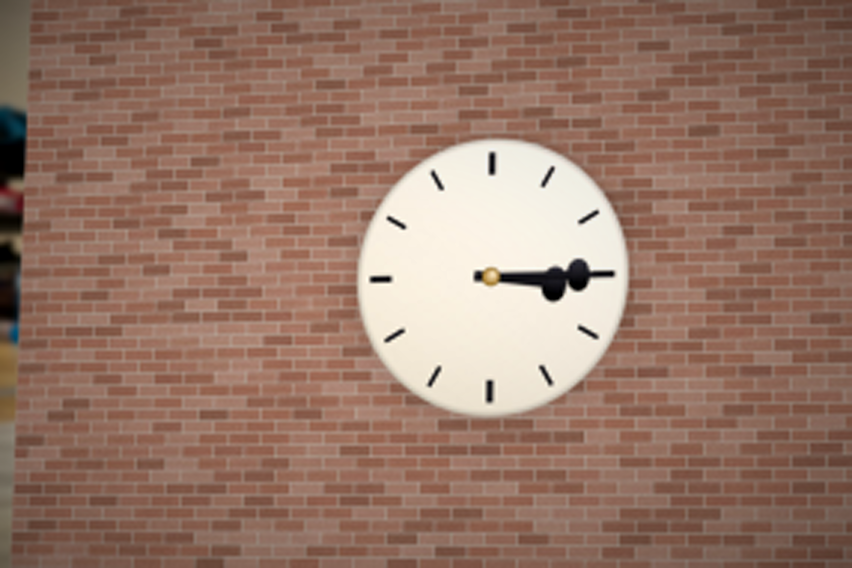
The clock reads 3h15
